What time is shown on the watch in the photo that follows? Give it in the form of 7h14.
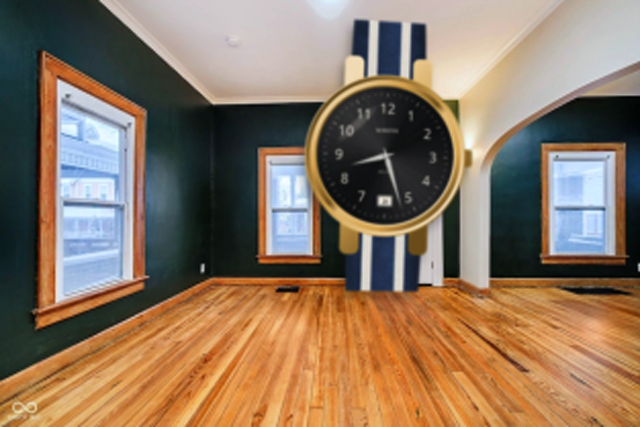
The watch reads 8h27
